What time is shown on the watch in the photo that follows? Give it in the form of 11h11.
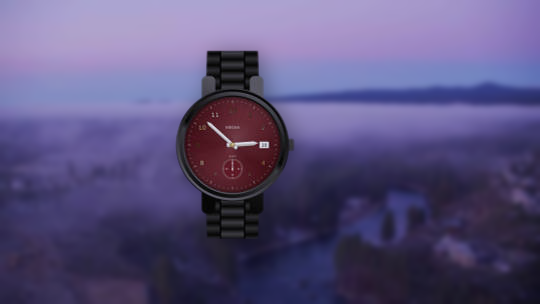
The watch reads 2h52
